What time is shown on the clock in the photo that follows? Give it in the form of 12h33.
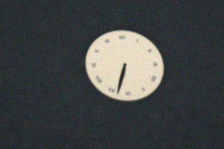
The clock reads 6h33
